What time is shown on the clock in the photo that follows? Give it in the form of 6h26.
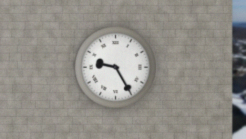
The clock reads 9h25
